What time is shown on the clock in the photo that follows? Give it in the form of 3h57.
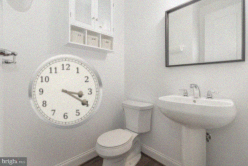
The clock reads 3h20
